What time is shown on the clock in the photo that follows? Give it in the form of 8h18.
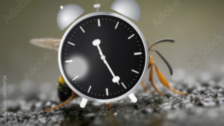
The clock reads 11h26
